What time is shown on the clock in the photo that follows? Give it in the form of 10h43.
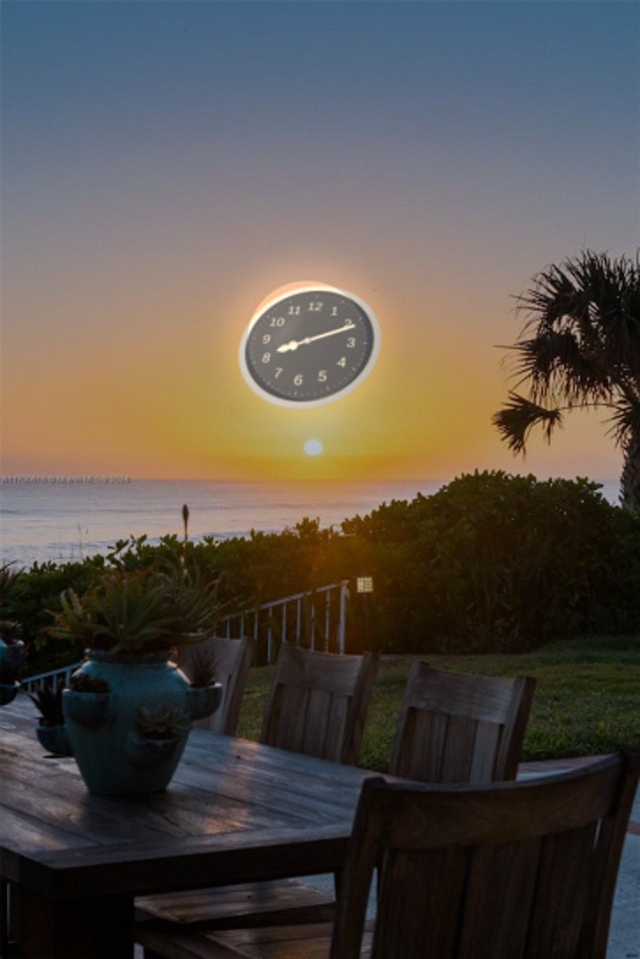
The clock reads 8h11
